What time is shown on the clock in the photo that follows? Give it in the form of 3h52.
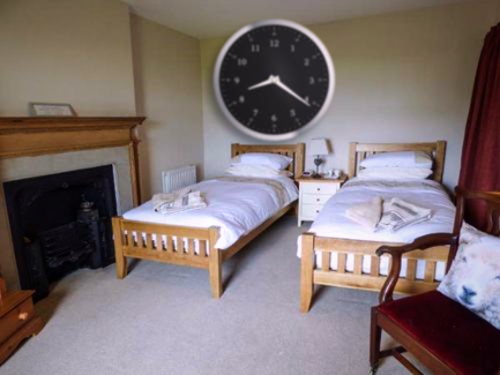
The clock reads 8h21
